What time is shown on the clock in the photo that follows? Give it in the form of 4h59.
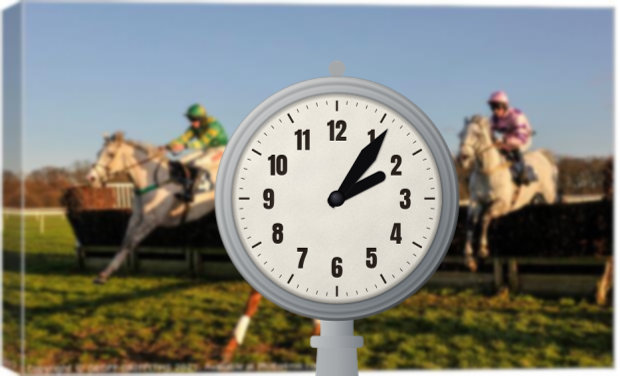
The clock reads 2h06
